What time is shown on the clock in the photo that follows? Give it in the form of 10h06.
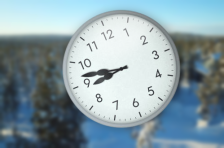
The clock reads 8h47
